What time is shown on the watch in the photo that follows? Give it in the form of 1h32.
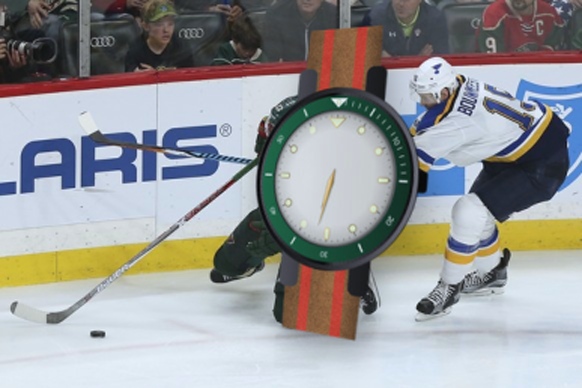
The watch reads 6h32
